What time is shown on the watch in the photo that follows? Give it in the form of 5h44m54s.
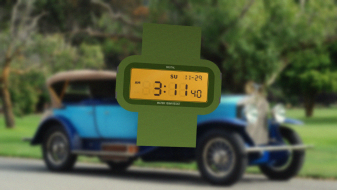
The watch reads 3h11m40s
